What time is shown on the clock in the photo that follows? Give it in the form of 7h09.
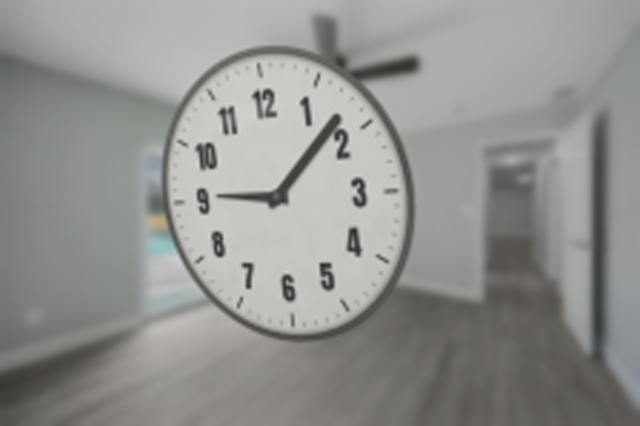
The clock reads 9h08
